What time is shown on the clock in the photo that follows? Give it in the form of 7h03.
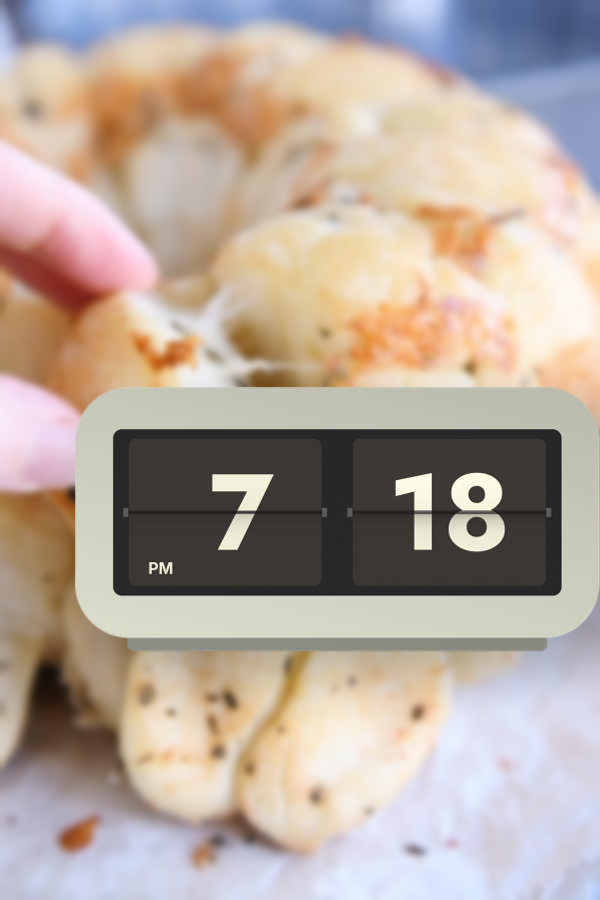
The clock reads 7h18
